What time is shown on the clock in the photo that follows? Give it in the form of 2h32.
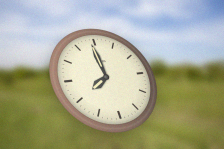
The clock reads 7h59
